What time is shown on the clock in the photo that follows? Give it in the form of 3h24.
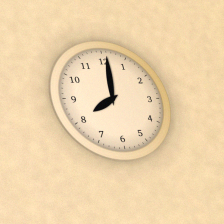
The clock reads 8h01
